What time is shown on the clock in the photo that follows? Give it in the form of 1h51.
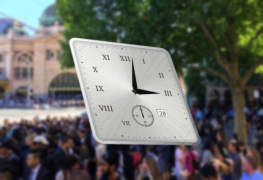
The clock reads 3h02
